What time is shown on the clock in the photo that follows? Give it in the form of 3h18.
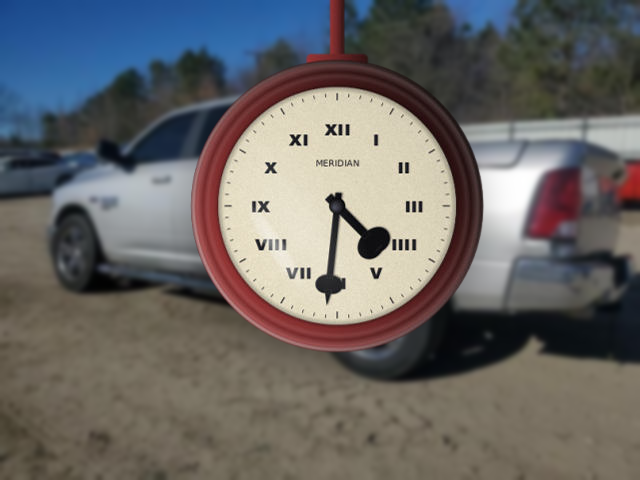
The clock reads 4h31
